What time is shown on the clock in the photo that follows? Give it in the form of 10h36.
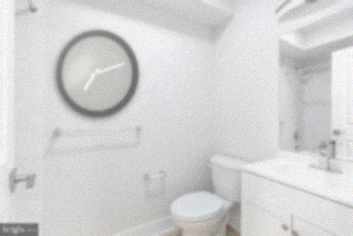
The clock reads 7h12
